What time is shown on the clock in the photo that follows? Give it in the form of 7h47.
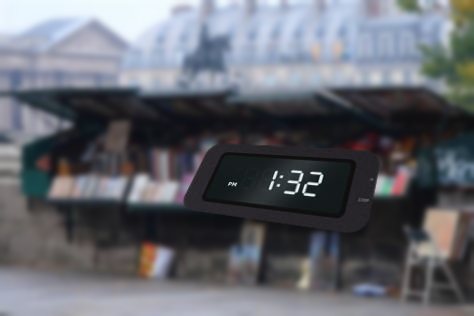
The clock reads 1h32
